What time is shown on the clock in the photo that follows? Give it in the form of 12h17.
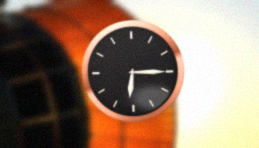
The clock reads 6h15
